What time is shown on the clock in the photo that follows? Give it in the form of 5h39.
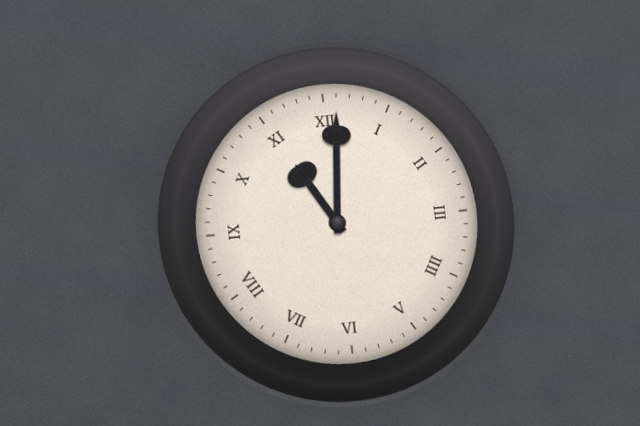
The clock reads 11h01
